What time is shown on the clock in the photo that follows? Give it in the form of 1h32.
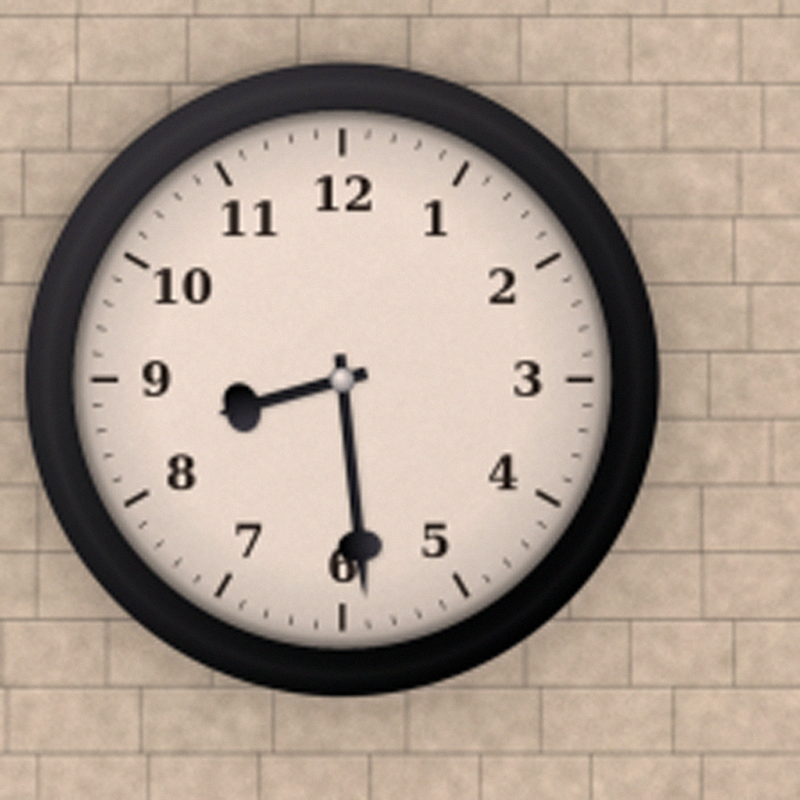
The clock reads 8h29
